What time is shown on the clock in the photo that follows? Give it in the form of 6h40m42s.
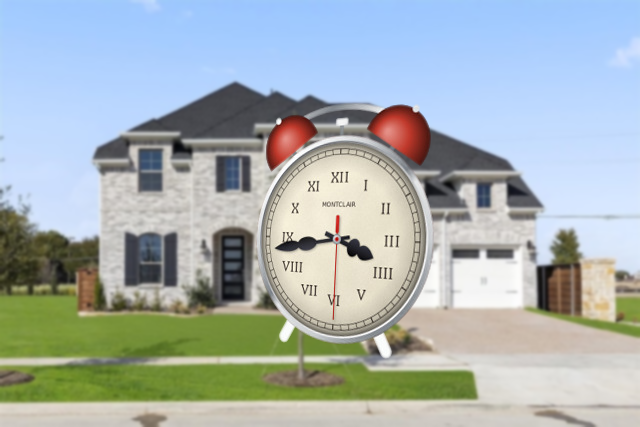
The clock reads 3h43m30s
